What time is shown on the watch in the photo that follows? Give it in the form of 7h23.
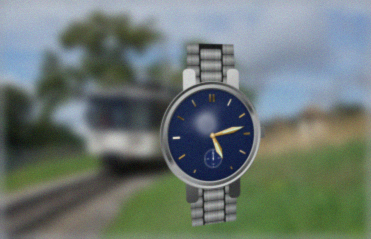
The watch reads 5h13
